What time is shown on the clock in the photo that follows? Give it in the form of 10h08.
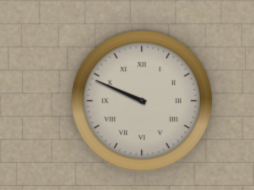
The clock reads 9h49
